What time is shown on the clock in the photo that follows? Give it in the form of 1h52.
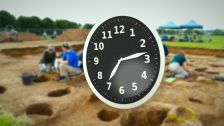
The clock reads 7h13
